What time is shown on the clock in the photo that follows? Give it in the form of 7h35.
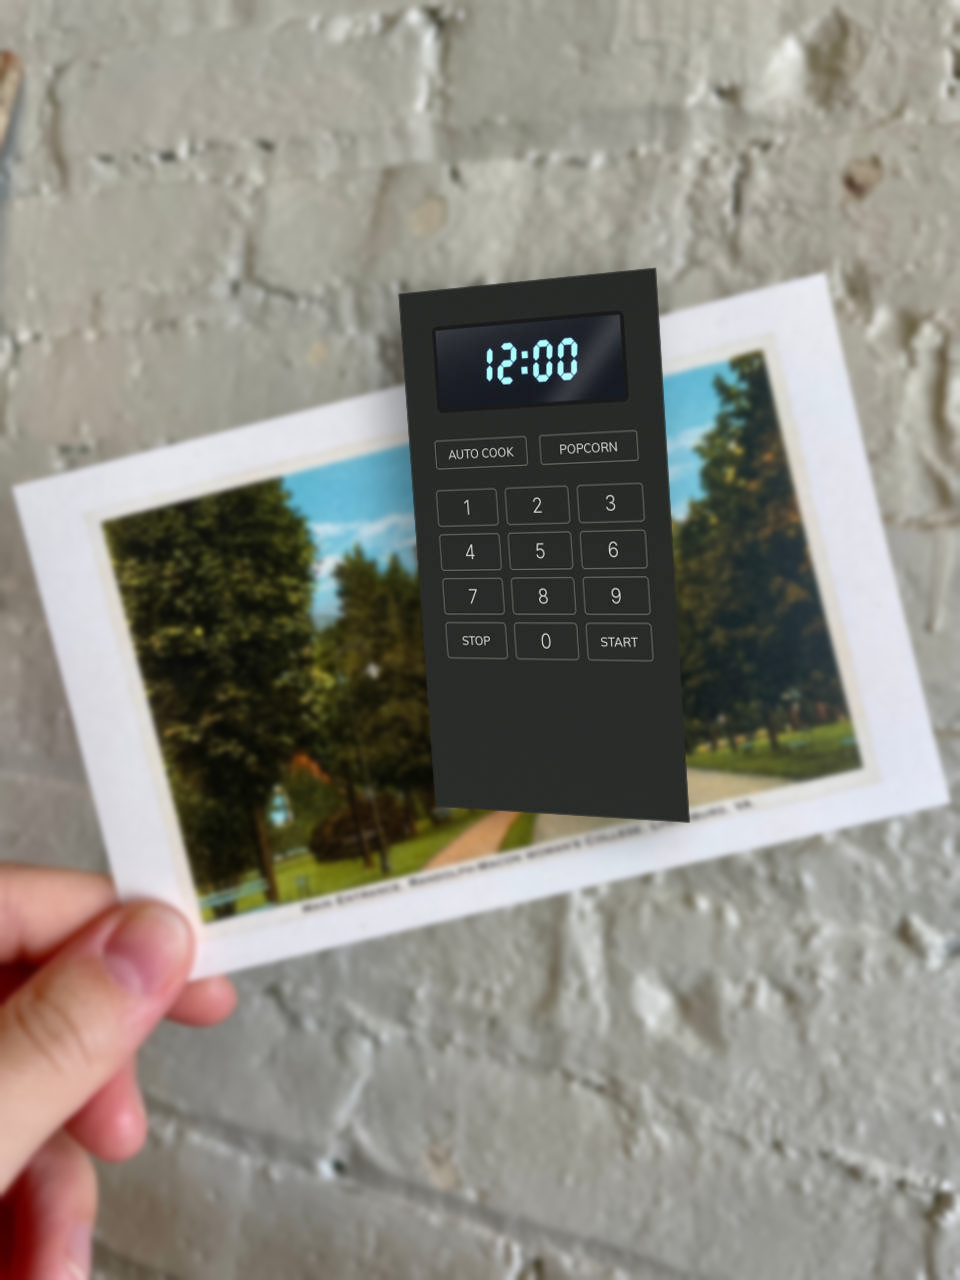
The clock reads 12h00
